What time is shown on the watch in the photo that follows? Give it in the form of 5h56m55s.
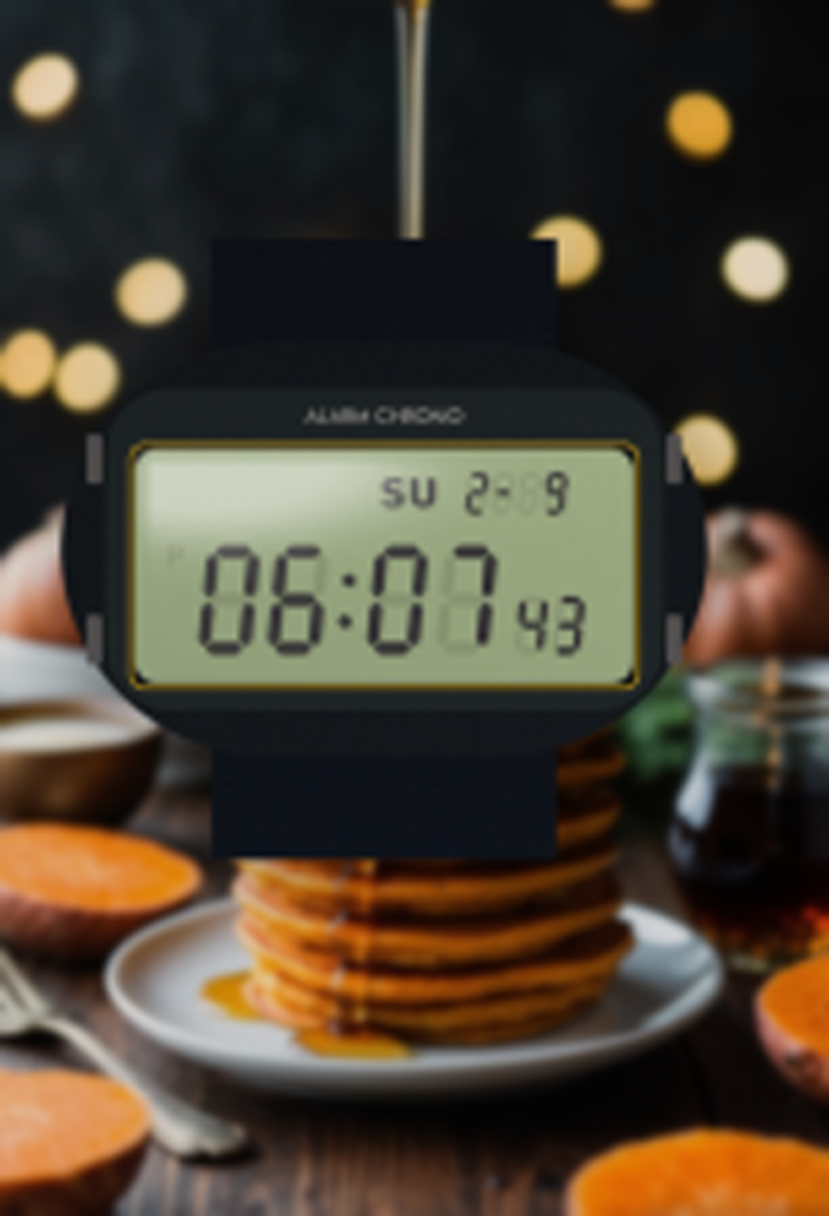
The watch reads 6h07m43s
